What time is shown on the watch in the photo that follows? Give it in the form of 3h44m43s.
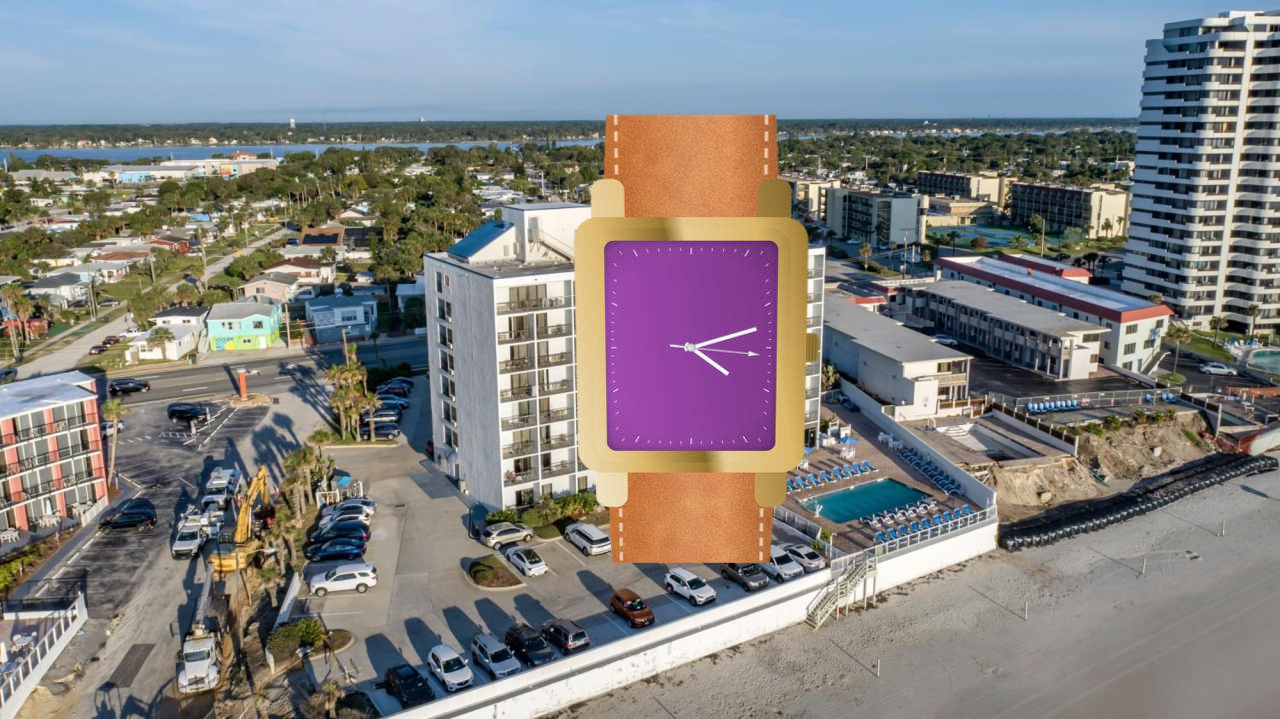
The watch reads 4h12m16s
